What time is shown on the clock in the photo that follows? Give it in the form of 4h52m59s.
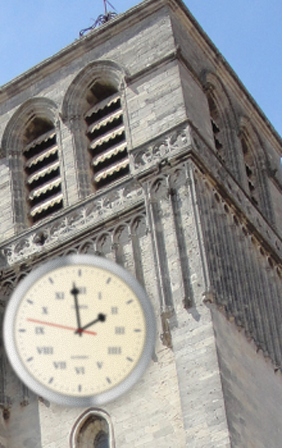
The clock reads 1h58m47s
